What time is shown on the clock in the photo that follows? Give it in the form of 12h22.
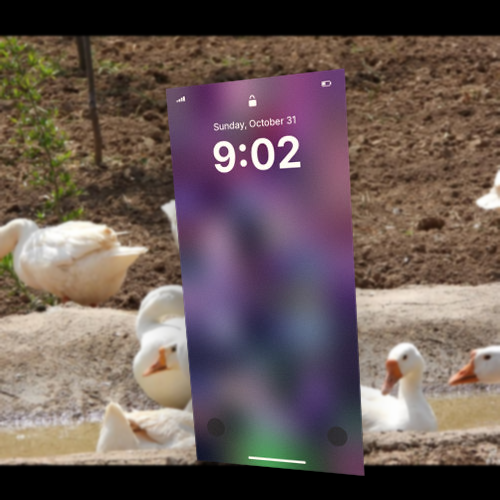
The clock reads 9h02
